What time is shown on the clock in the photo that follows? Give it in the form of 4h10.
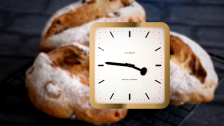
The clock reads 3h46
